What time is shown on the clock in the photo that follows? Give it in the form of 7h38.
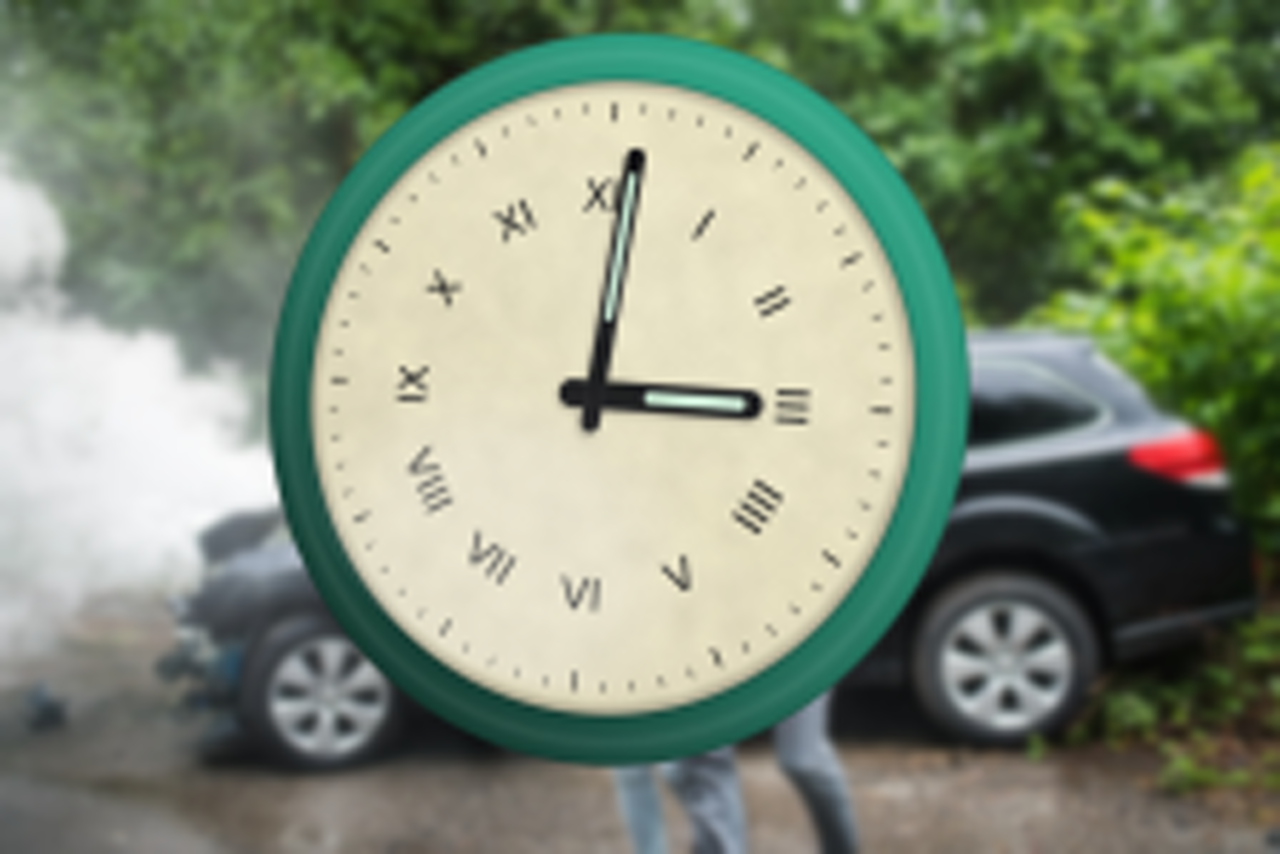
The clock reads 3h01
